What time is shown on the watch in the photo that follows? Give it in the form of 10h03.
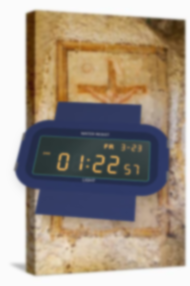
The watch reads 1h22
